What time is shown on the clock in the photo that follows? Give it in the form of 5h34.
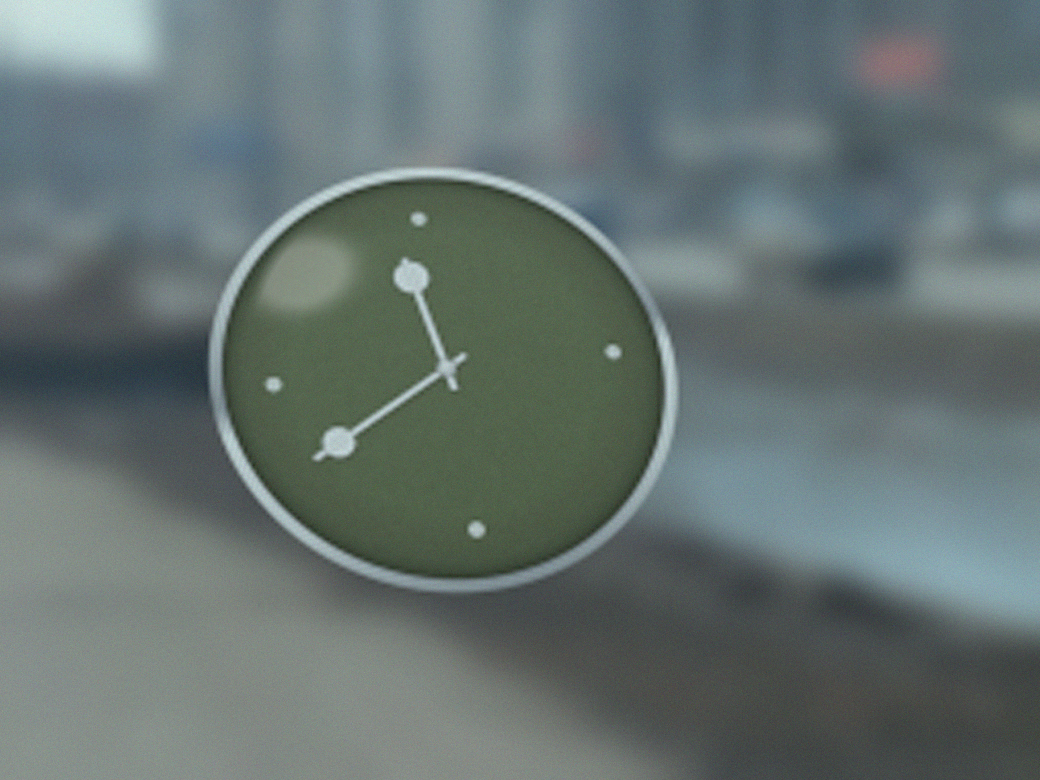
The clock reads 11h40
